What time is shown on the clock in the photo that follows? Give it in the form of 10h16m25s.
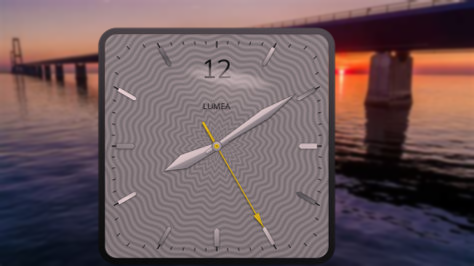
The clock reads 8h09m25s
